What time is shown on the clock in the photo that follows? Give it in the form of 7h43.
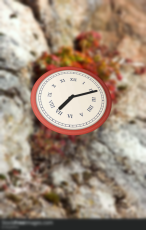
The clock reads 7h11
